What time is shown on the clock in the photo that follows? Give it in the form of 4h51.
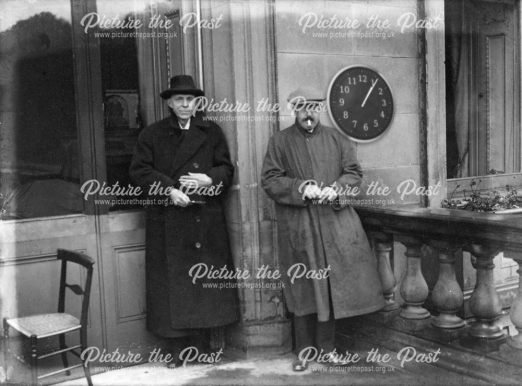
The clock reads 1h06
